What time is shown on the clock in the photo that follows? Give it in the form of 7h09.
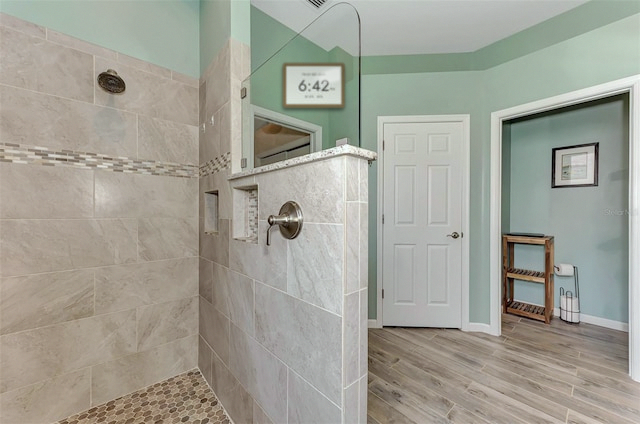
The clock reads 6h42
